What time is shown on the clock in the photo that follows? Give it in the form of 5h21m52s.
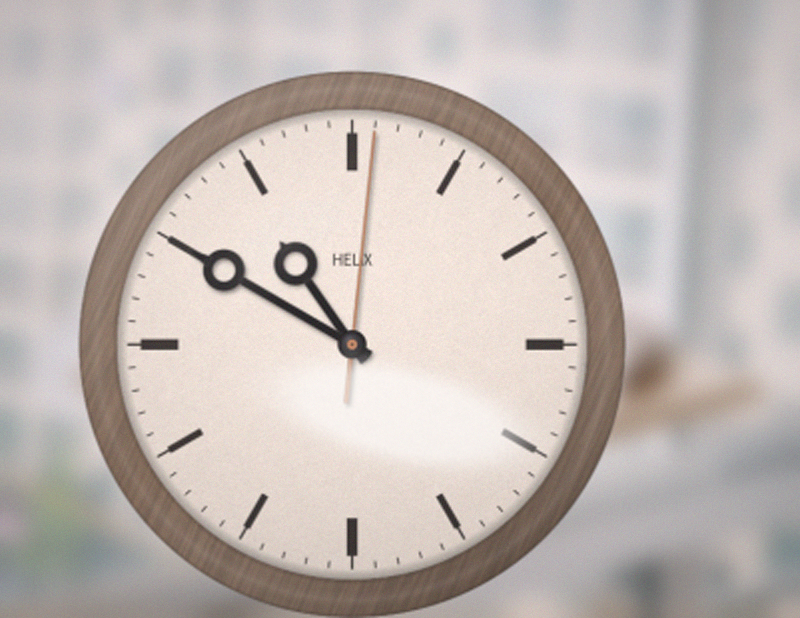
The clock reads 10h50m01s
